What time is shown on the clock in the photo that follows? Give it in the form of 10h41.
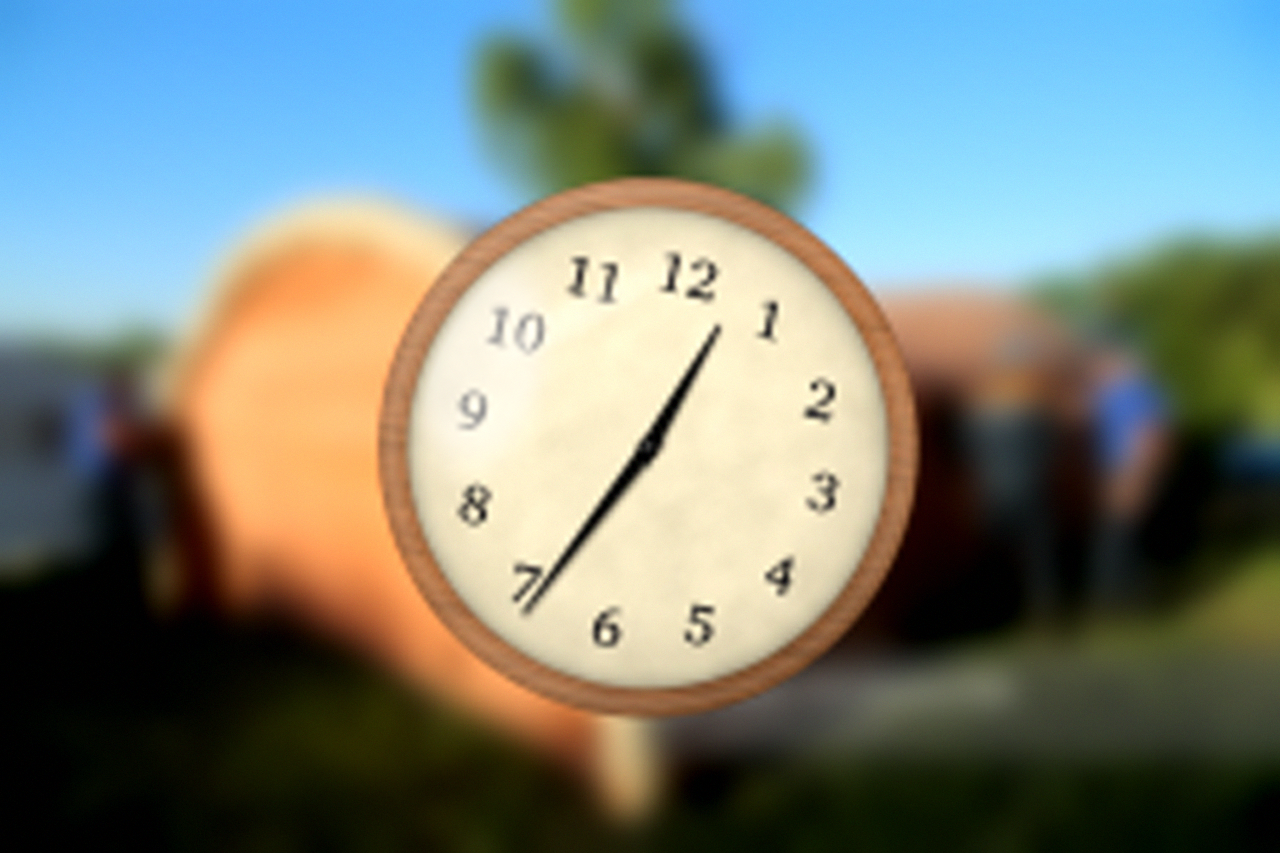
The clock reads 12h34
